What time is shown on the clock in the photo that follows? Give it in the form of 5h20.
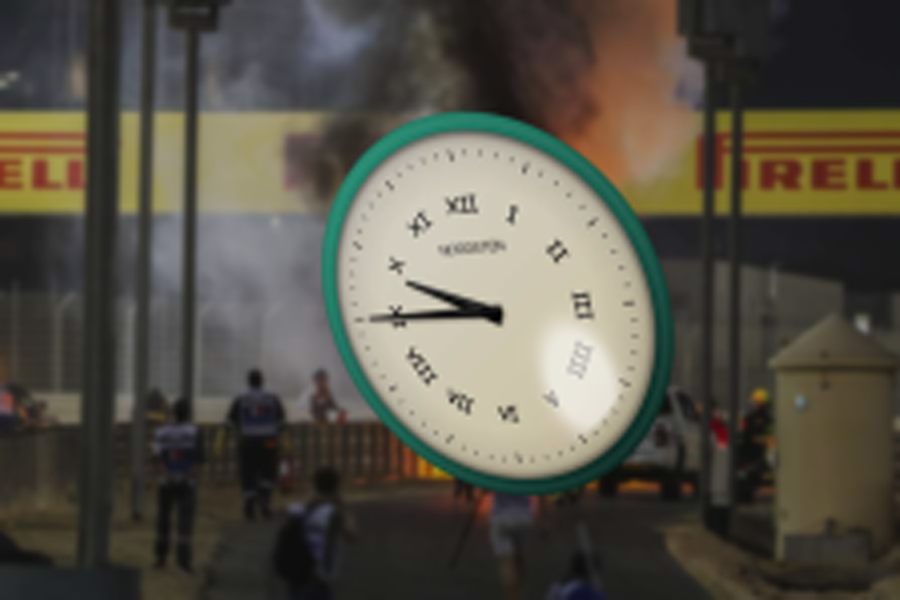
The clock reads 9h45
